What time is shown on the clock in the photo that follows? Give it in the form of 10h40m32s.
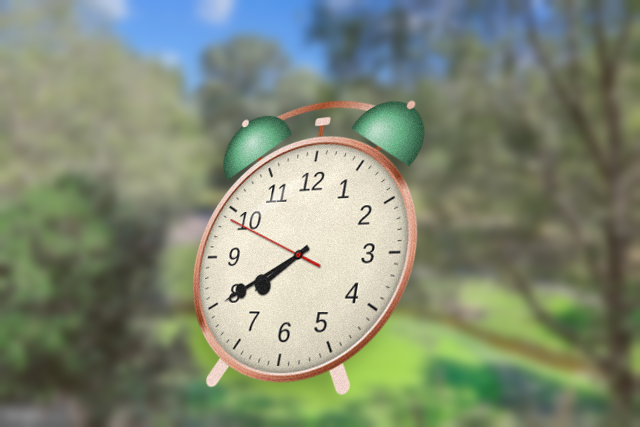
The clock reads 7h39m49s
